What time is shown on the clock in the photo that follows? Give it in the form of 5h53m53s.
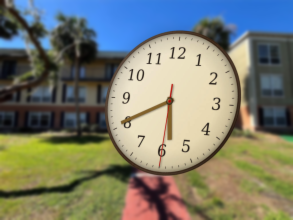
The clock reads 5h40m30s
